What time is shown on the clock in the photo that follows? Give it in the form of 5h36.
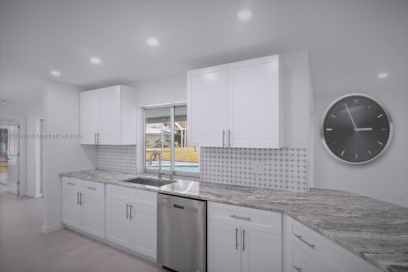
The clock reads 2h56
